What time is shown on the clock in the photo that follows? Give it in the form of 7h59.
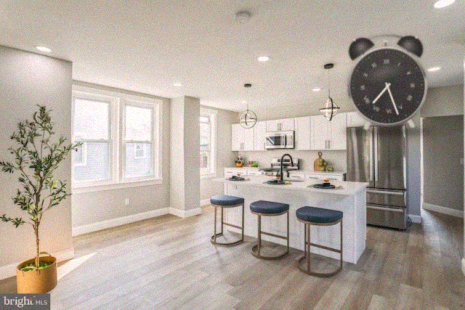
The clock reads 7h27
